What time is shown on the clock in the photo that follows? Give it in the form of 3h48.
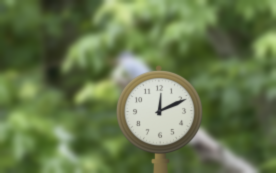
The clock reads 12h11
